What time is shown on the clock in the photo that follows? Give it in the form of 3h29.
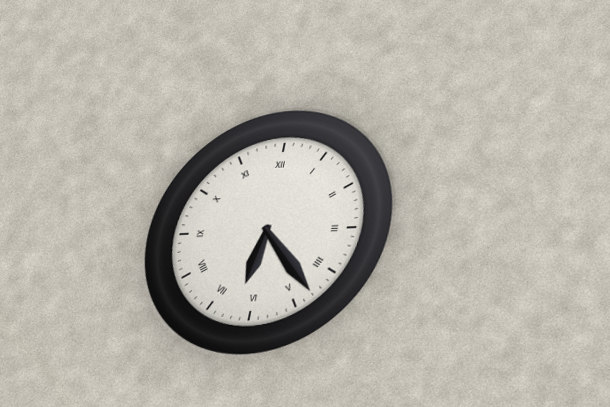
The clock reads 6h23
